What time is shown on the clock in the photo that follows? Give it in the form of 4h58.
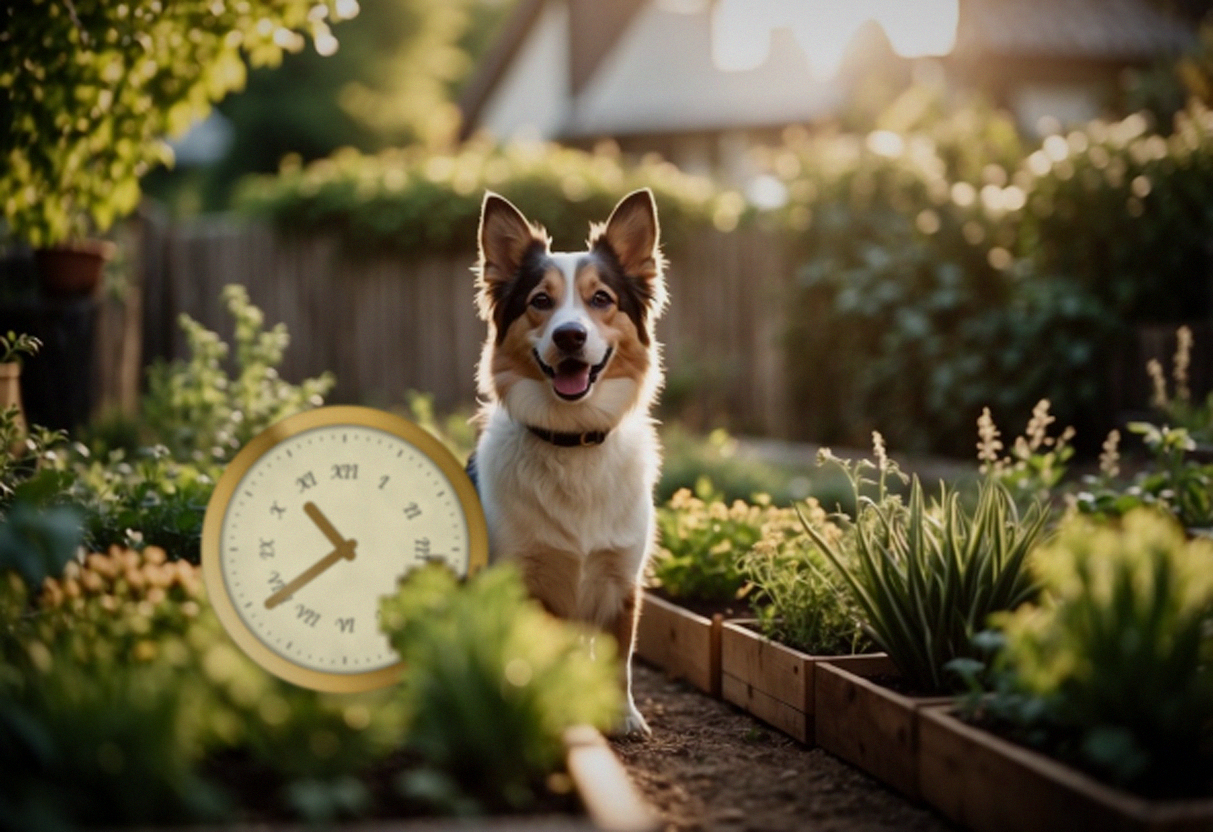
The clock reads 10h39
